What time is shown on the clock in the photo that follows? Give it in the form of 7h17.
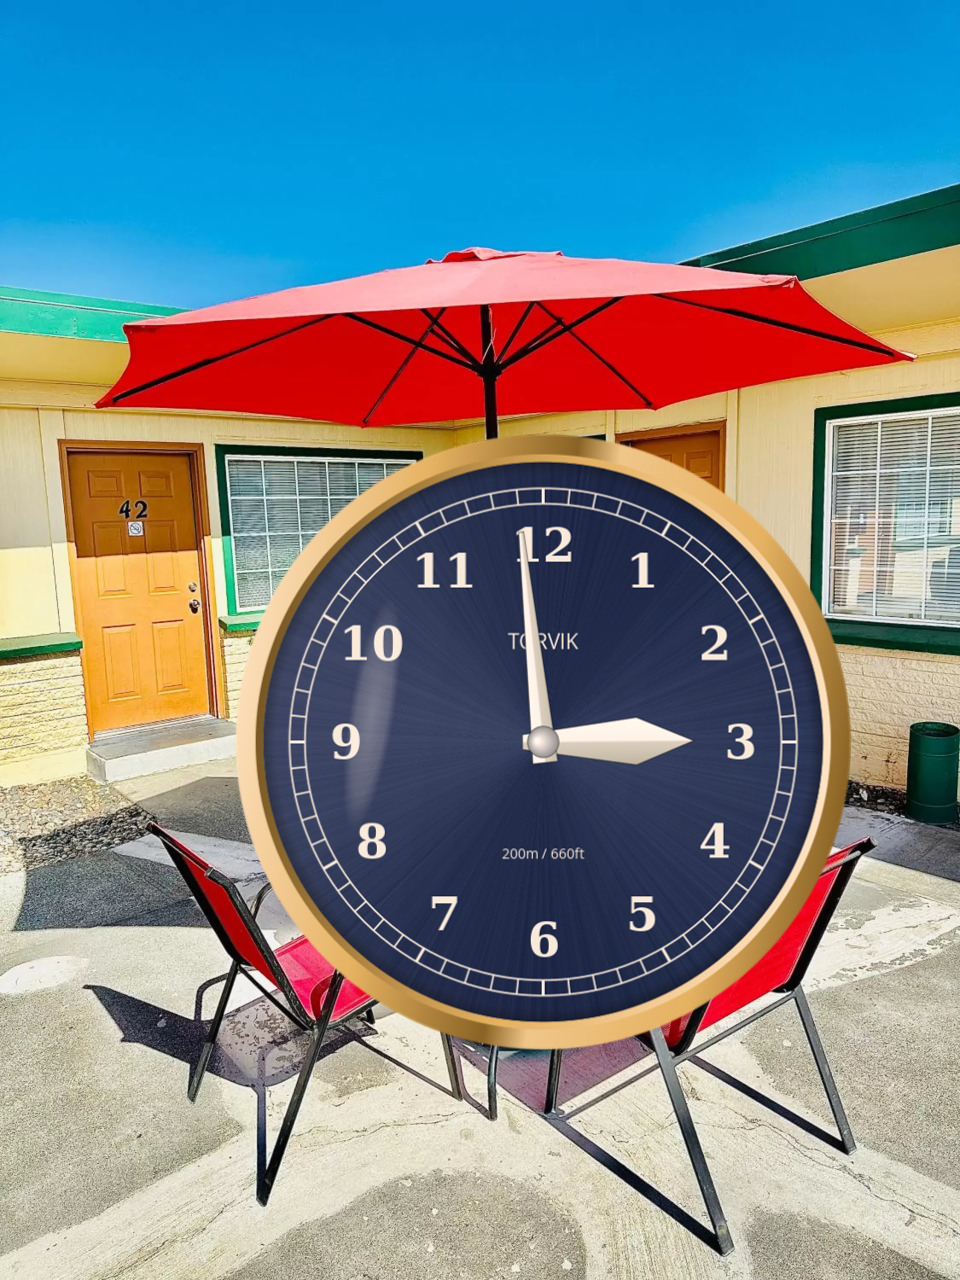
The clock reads 2h59
